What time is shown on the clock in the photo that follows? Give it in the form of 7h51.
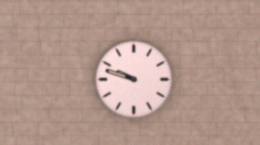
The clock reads 9h48
